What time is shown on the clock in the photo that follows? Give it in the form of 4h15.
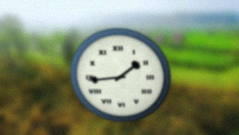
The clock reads 1h44
